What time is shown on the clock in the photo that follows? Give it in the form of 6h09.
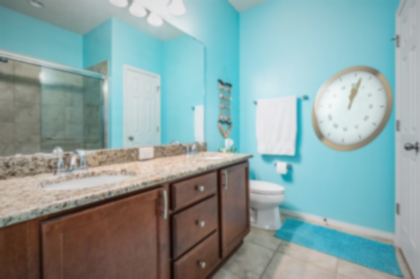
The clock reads 12h02
